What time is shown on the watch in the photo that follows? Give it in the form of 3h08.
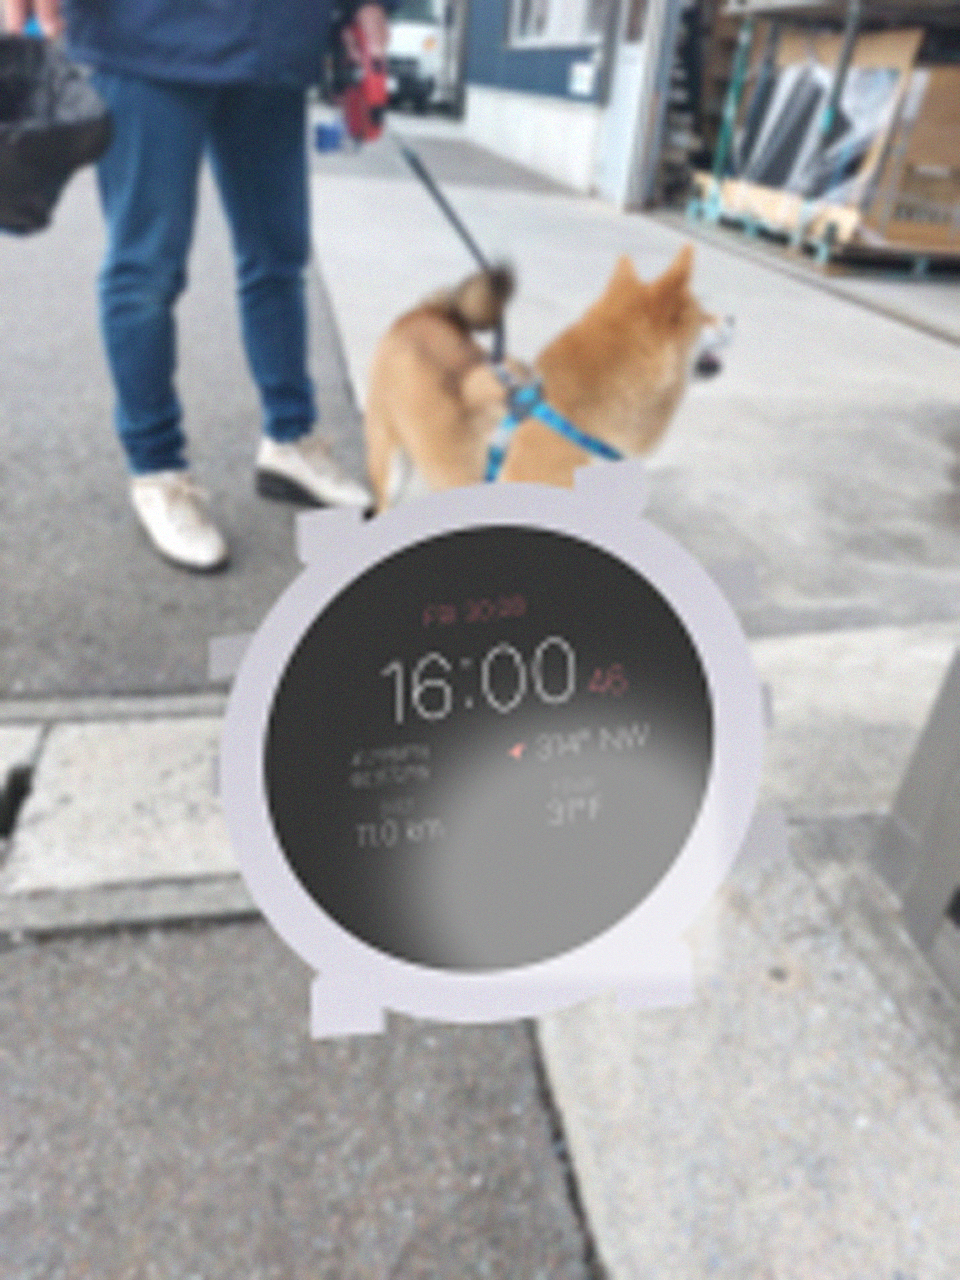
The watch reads 16h00
